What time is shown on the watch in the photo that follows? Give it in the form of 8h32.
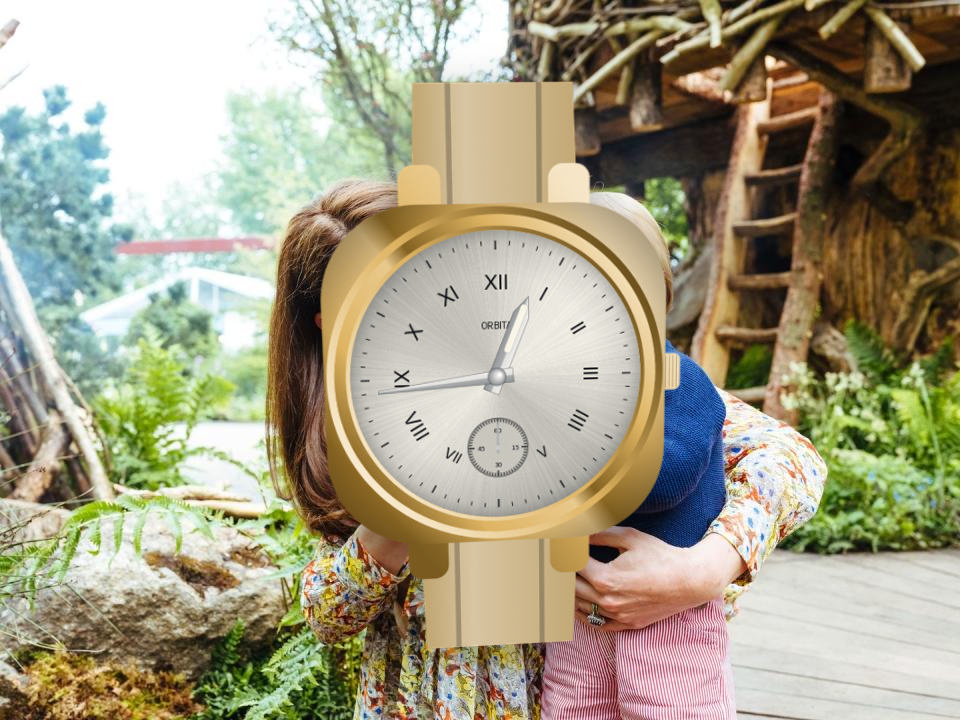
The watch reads 12h44
